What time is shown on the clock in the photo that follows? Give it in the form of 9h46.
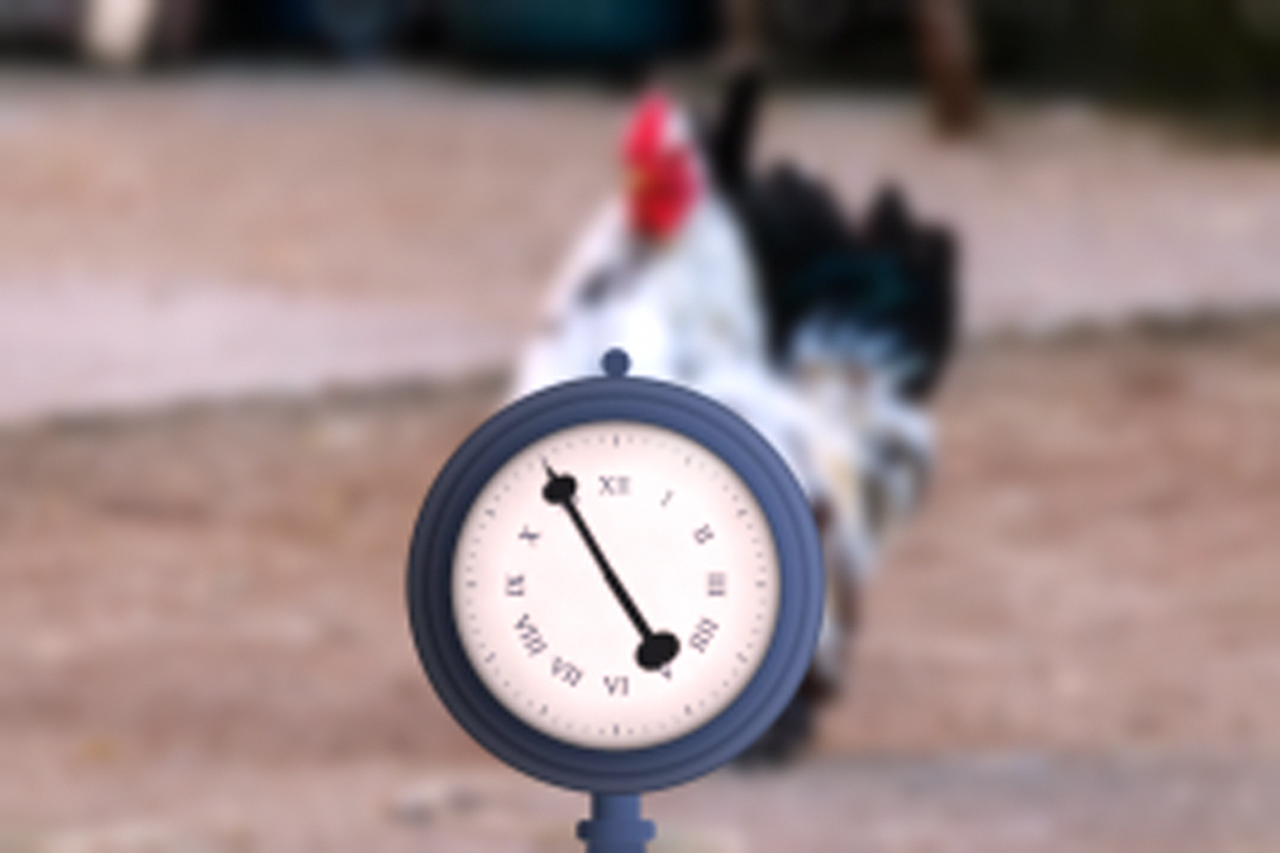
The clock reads 4h55
